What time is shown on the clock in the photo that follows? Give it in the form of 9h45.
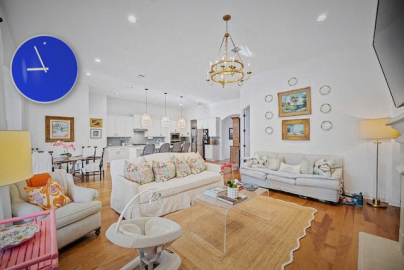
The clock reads 8h56
